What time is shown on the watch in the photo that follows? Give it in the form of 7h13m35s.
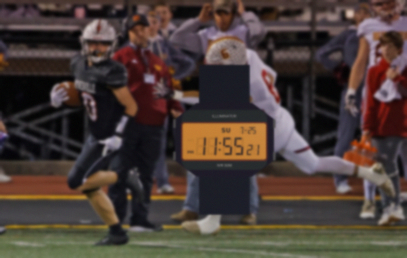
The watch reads 11h55m21s
